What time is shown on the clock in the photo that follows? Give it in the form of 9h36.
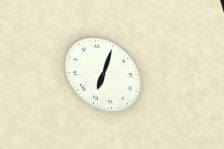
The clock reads 7h05
